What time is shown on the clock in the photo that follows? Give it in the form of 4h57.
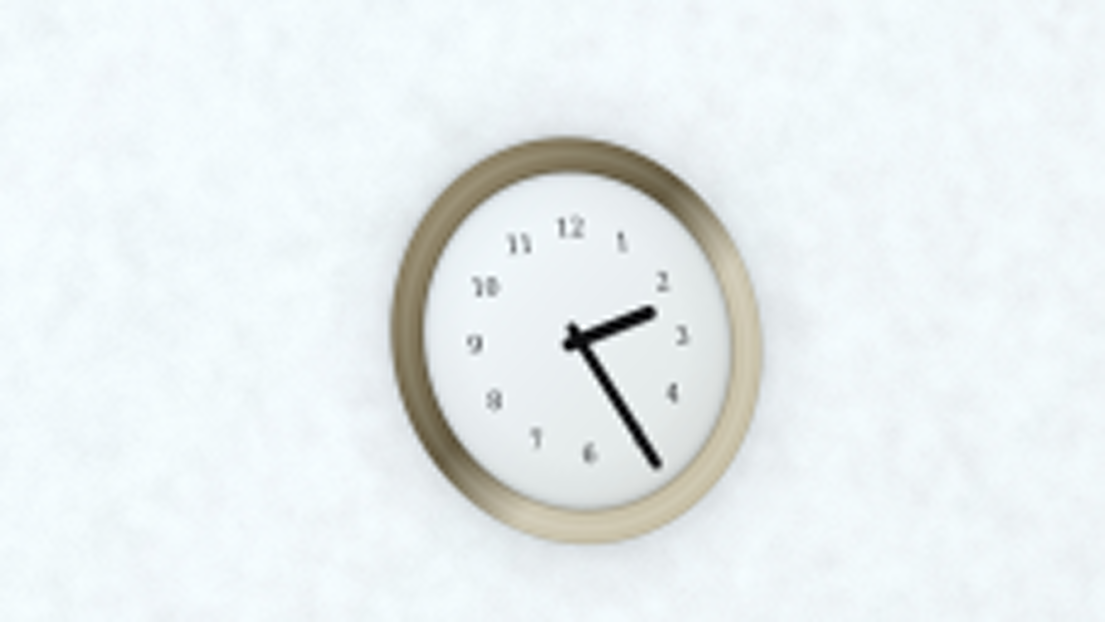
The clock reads 2h25
